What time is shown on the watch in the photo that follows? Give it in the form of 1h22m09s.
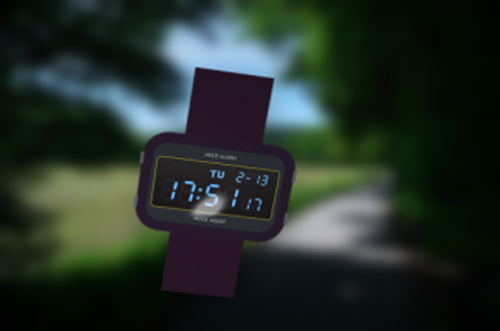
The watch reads 17h51m17s
